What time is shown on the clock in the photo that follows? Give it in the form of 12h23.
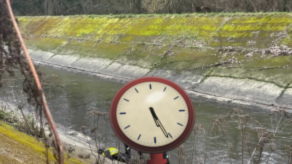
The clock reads 5h26
